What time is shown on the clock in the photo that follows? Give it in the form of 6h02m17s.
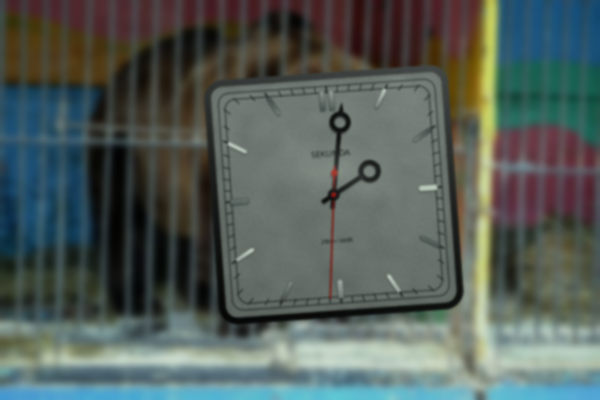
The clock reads 2h01m31s
